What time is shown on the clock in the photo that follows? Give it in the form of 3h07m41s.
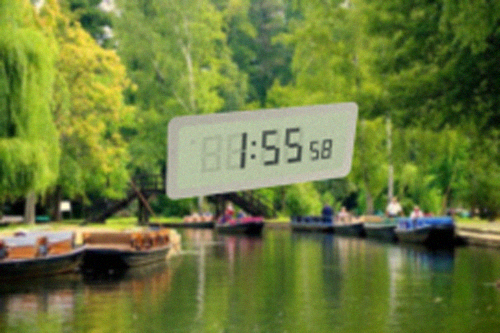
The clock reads 1h55m58s
